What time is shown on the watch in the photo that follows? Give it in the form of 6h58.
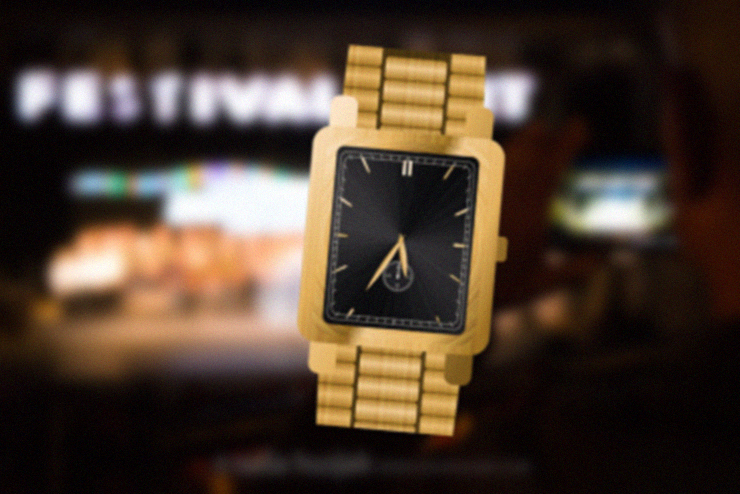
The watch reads 5h35
